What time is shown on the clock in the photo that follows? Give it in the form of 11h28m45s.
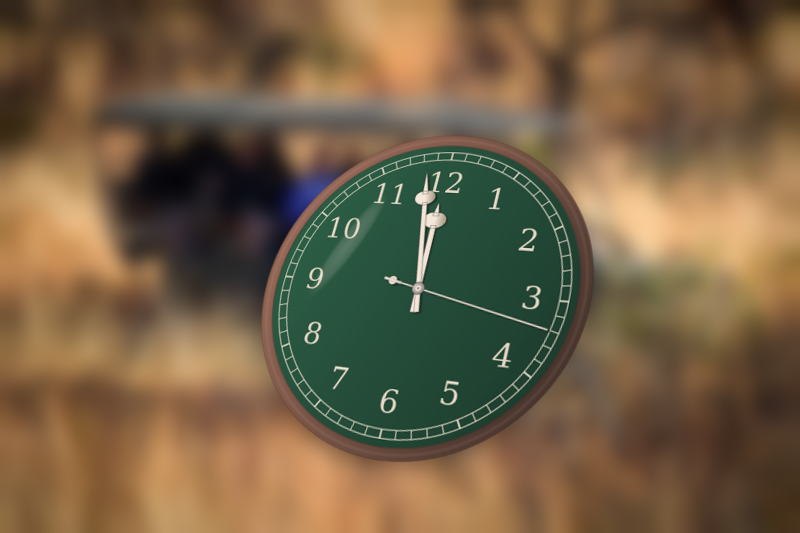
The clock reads 11h58m17s
